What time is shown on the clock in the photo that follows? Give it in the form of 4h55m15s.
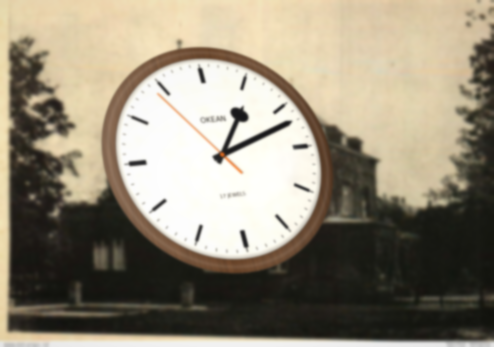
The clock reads 1h11m54s
